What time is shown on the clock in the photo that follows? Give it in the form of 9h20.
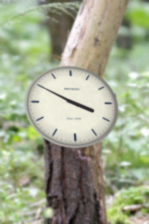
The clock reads 3h50
